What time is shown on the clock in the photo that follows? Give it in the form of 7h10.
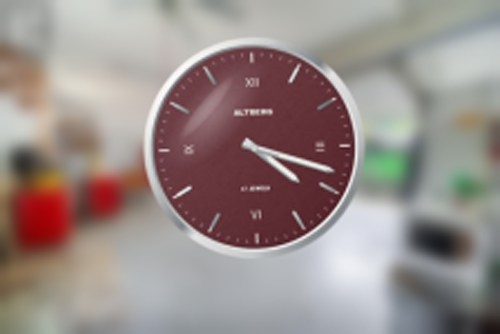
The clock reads 4h18
